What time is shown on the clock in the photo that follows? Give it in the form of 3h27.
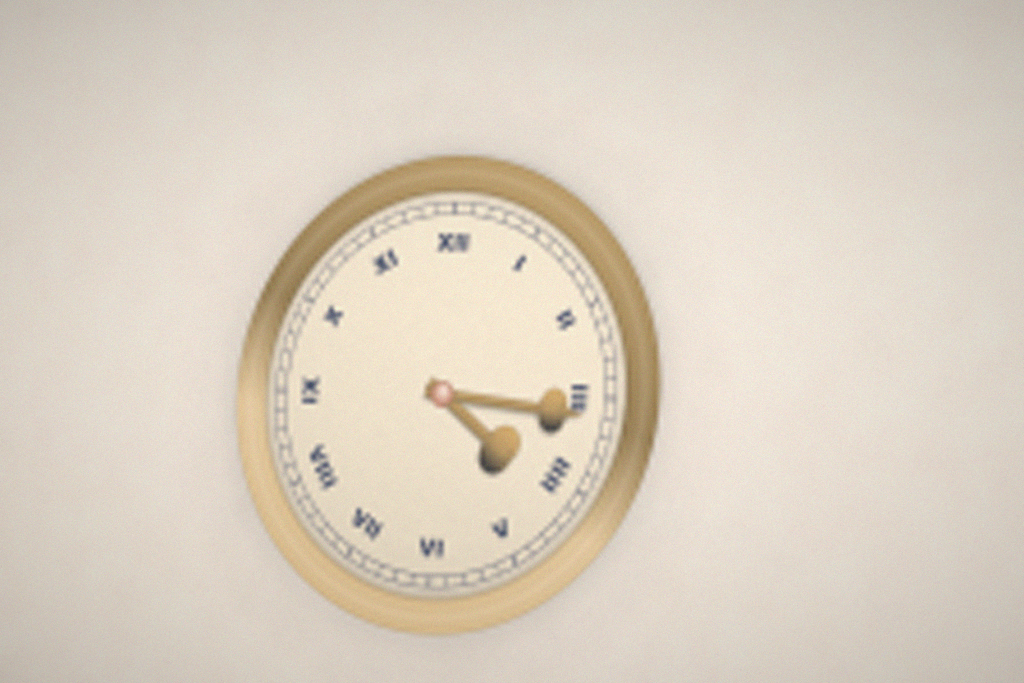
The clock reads 4h16
